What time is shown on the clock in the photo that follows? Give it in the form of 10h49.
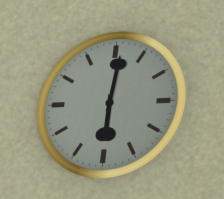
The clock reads 6h01
